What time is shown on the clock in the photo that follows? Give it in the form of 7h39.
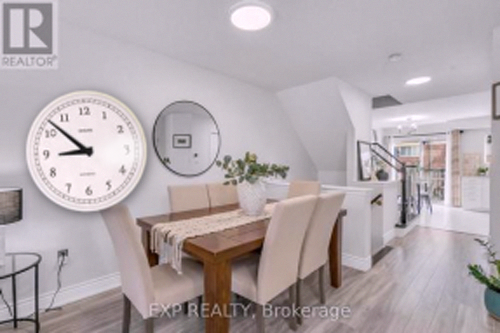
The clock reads 8h52
